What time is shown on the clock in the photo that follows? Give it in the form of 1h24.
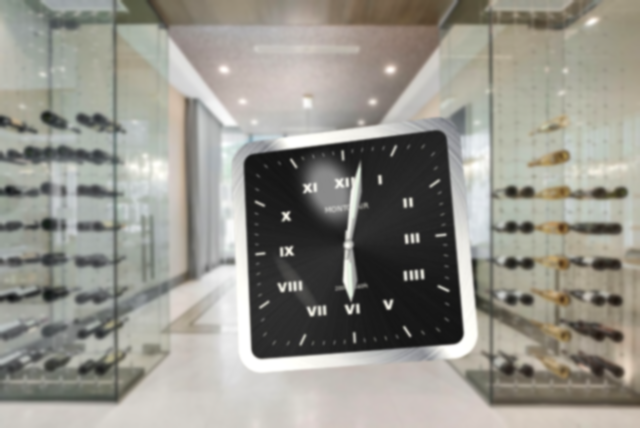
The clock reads 6h02
